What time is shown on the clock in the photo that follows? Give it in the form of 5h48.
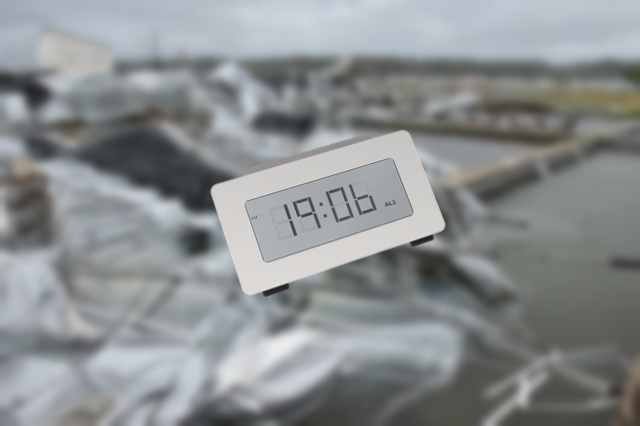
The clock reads 19h06
